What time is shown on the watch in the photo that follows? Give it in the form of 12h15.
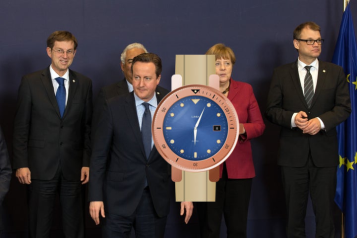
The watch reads 6h04
